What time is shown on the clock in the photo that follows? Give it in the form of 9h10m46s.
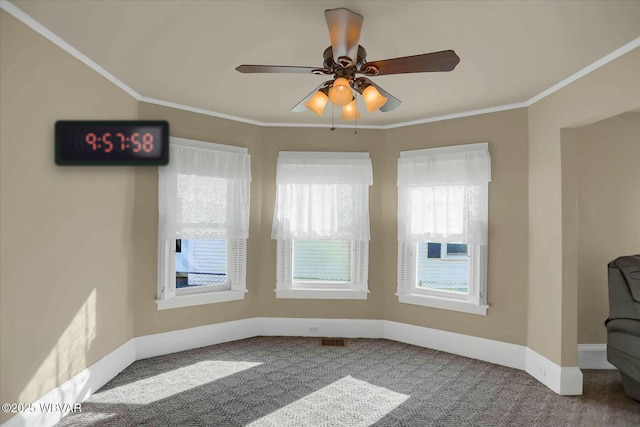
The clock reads 9h57m58s
